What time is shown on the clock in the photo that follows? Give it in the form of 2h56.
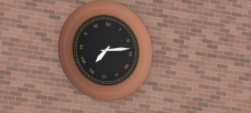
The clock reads 7h13
